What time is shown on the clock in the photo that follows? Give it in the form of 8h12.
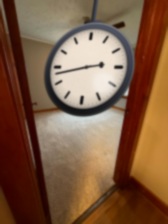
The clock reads 2h43
